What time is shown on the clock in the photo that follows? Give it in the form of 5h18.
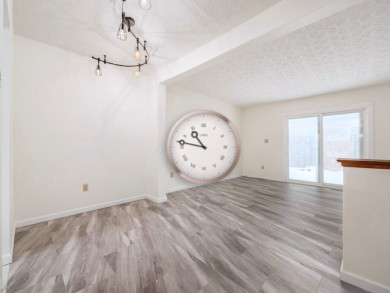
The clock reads 10h47
